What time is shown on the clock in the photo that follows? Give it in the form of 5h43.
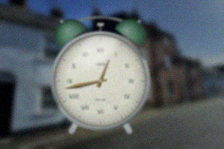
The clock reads 12h43
